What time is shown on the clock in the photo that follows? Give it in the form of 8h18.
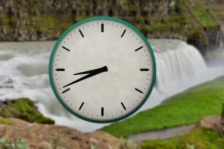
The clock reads 8h41
